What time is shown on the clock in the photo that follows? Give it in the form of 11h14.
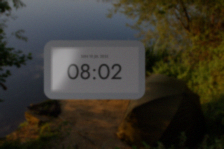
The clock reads 8h02
